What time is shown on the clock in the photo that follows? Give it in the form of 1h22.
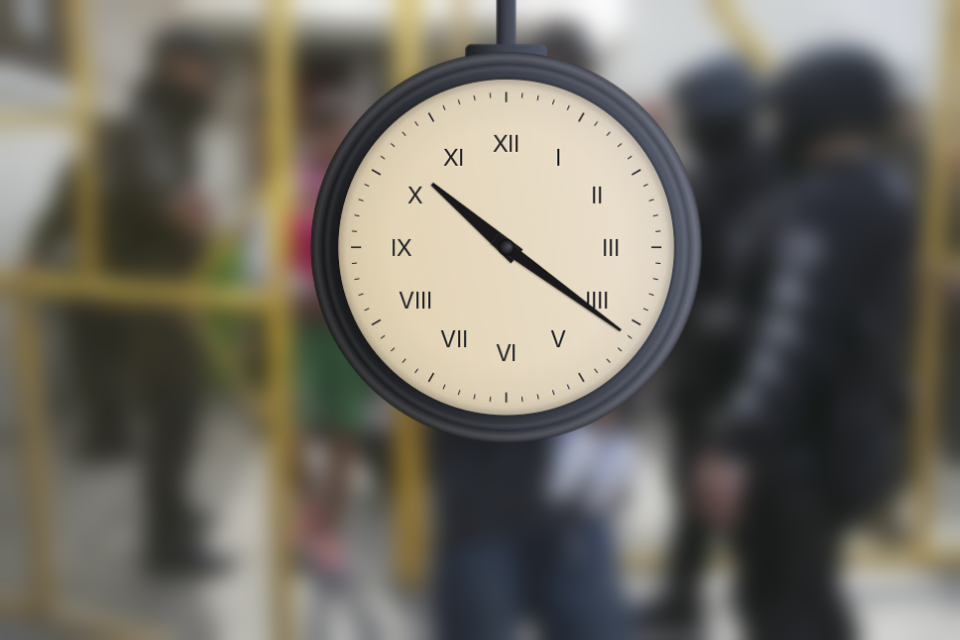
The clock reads 10h21
